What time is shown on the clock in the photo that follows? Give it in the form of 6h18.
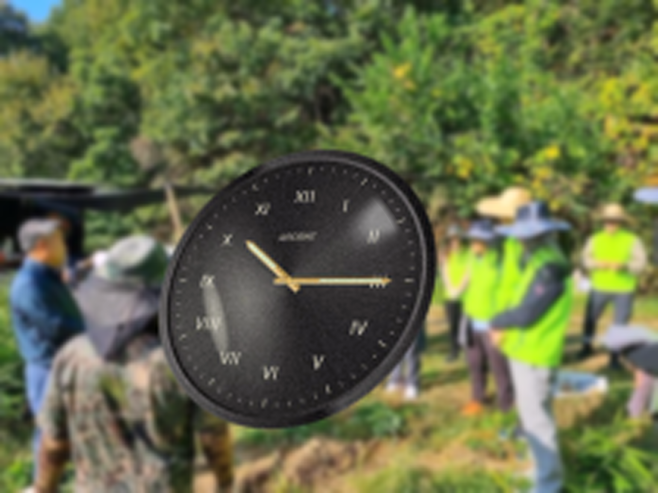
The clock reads 10h15
